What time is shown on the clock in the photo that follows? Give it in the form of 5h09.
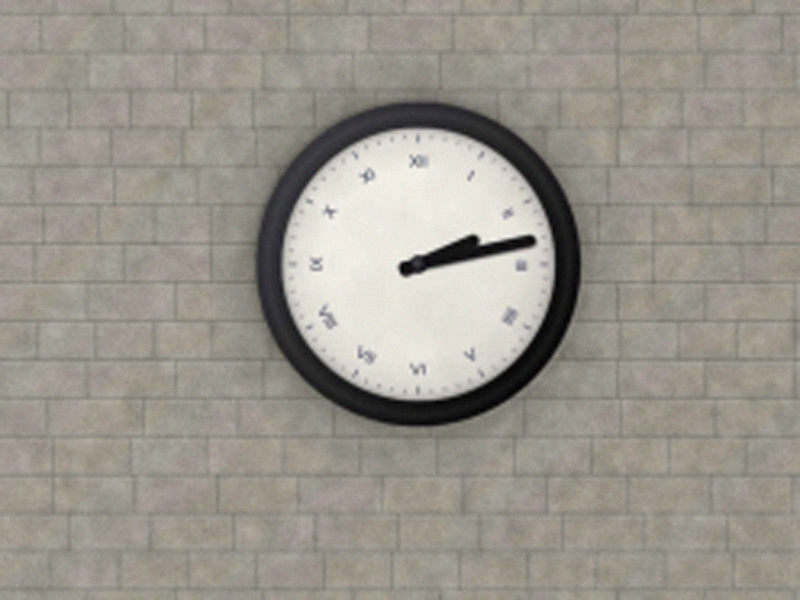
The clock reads 2h13
